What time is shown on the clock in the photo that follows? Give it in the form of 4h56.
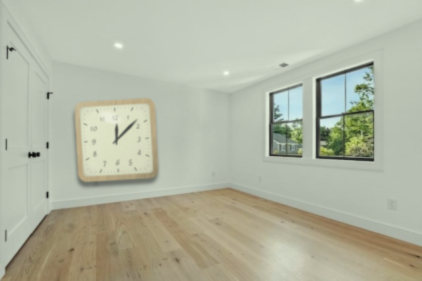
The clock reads 12h08
